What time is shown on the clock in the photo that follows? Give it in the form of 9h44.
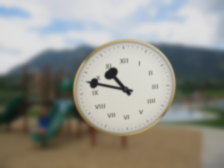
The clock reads 10h48
